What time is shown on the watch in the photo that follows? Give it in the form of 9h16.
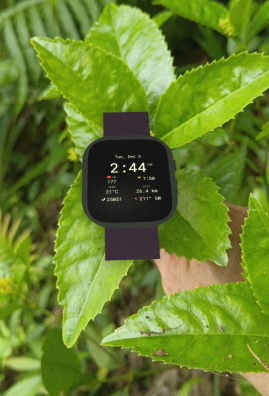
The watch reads 2h44
